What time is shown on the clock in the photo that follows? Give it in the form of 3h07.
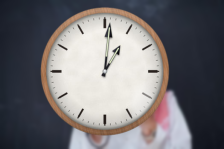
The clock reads 1h01
